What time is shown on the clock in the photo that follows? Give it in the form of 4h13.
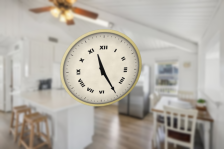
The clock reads 11h25
